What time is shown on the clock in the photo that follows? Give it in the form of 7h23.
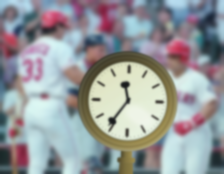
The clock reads 11h36
